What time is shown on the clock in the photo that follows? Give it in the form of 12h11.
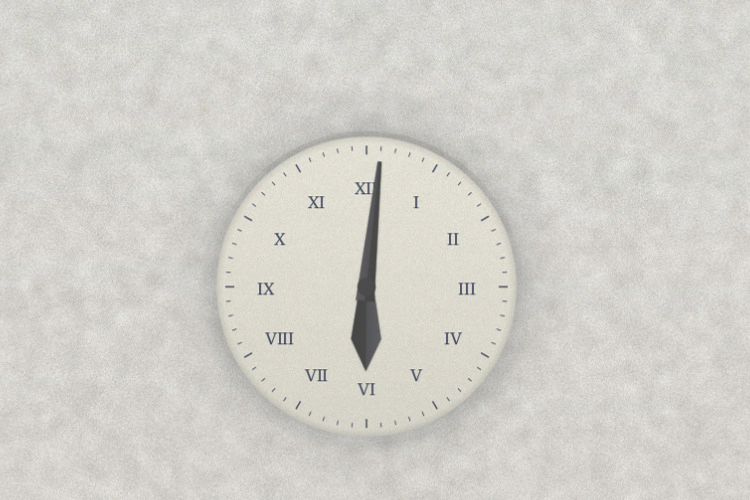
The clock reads 6h01
